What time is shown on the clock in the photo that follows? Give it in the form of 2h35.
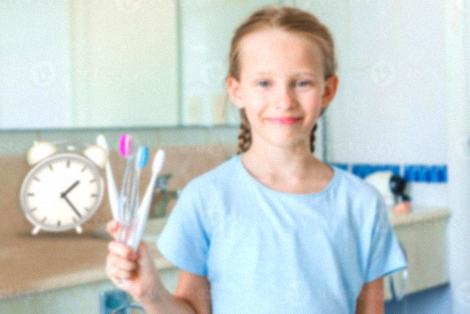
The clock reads 1h23
